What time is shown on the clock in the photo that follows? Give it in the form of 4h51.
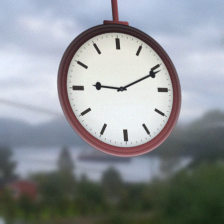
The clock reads 9h11
